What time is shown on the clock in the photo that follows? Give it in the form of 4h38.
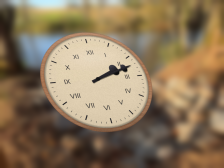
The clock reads 2h12
